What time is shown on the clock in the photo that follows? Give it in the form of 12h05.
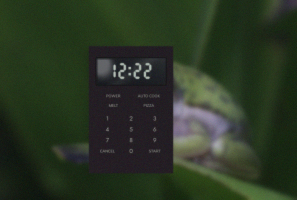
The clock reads 12h22
